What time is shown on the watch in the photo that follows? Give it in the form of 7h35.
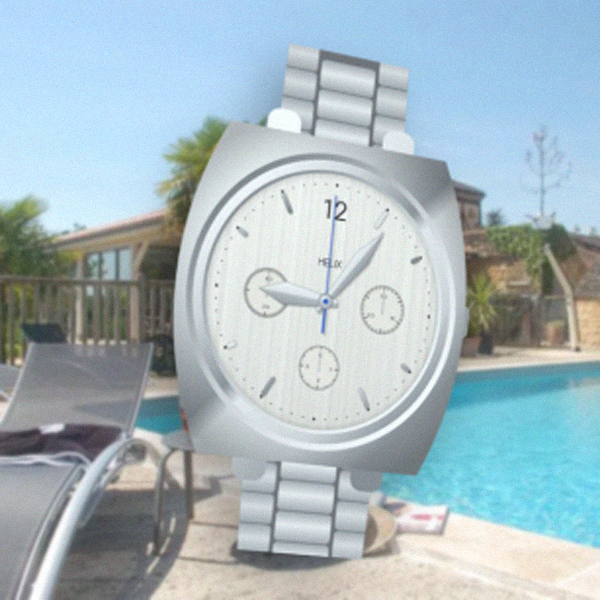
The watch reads 9h06
